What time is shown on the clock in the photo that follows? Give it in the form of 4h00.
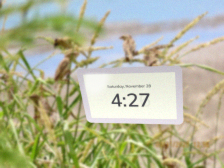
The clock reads 4h27
